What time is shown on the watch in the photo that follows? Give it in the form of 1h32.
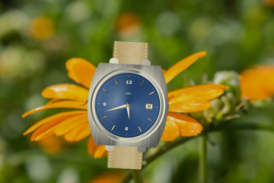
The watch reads 5h42
